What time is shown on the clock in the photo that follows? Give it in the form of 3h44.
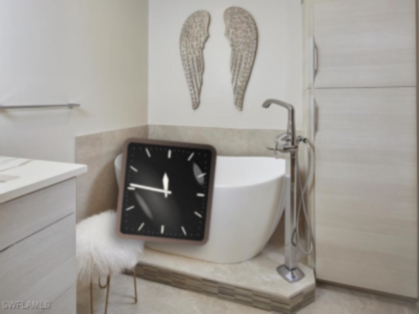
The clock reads 11h46
